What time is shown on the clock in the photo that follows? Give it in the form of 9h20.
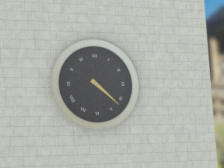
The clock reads 4h22
